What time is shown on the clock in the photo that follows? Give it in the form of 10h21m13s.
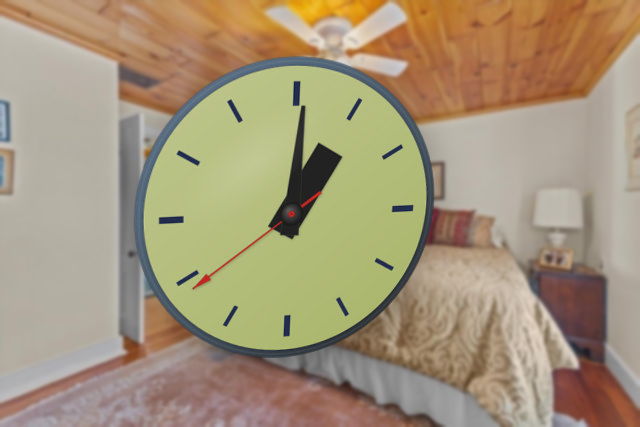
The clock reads 1h00m39s
